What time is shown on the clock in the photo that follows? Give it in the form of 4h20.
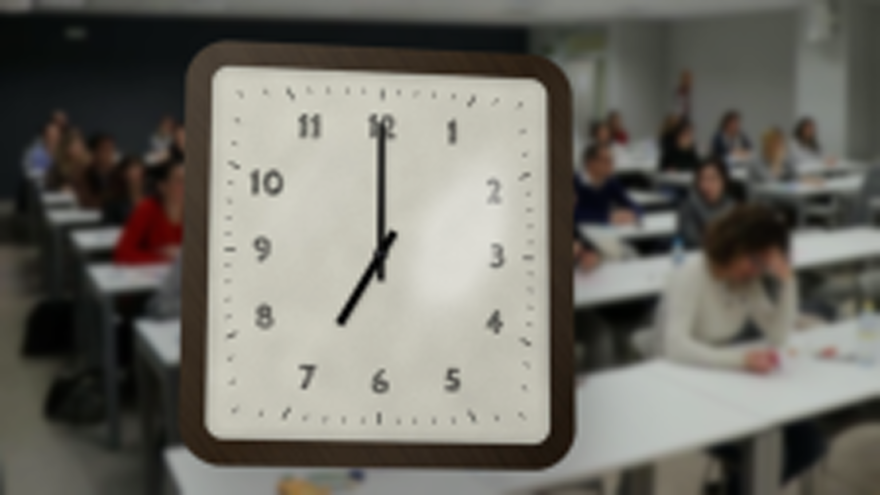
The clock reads 7h00
